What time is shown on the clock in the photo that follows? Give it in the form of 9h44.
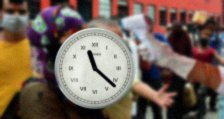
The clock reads 11h22
